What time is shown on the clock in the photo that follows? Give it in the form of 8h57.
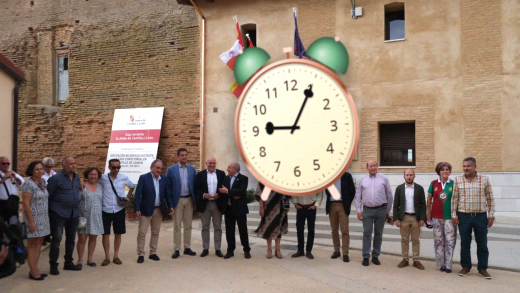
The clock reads 9h05
